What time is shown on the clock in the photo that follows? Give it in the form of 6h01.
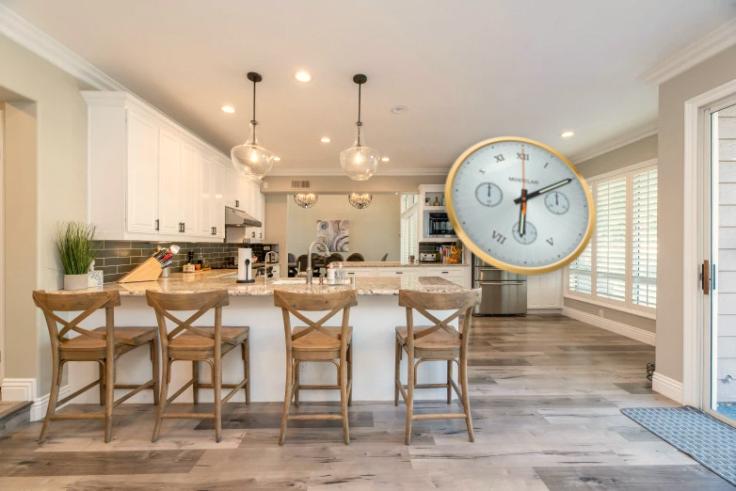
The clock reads 6h10
